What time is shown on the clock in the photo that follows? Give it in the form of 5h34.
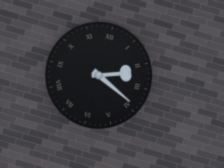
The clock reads 2h19
